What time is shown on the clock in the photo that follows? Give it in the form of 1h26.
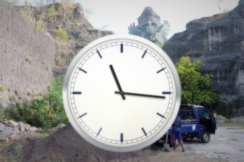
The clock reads 11h16
